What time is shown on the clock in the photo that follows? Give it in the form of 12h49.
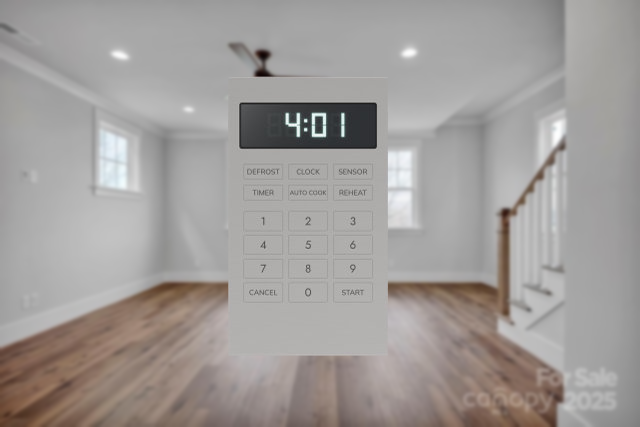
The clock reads 4h01
